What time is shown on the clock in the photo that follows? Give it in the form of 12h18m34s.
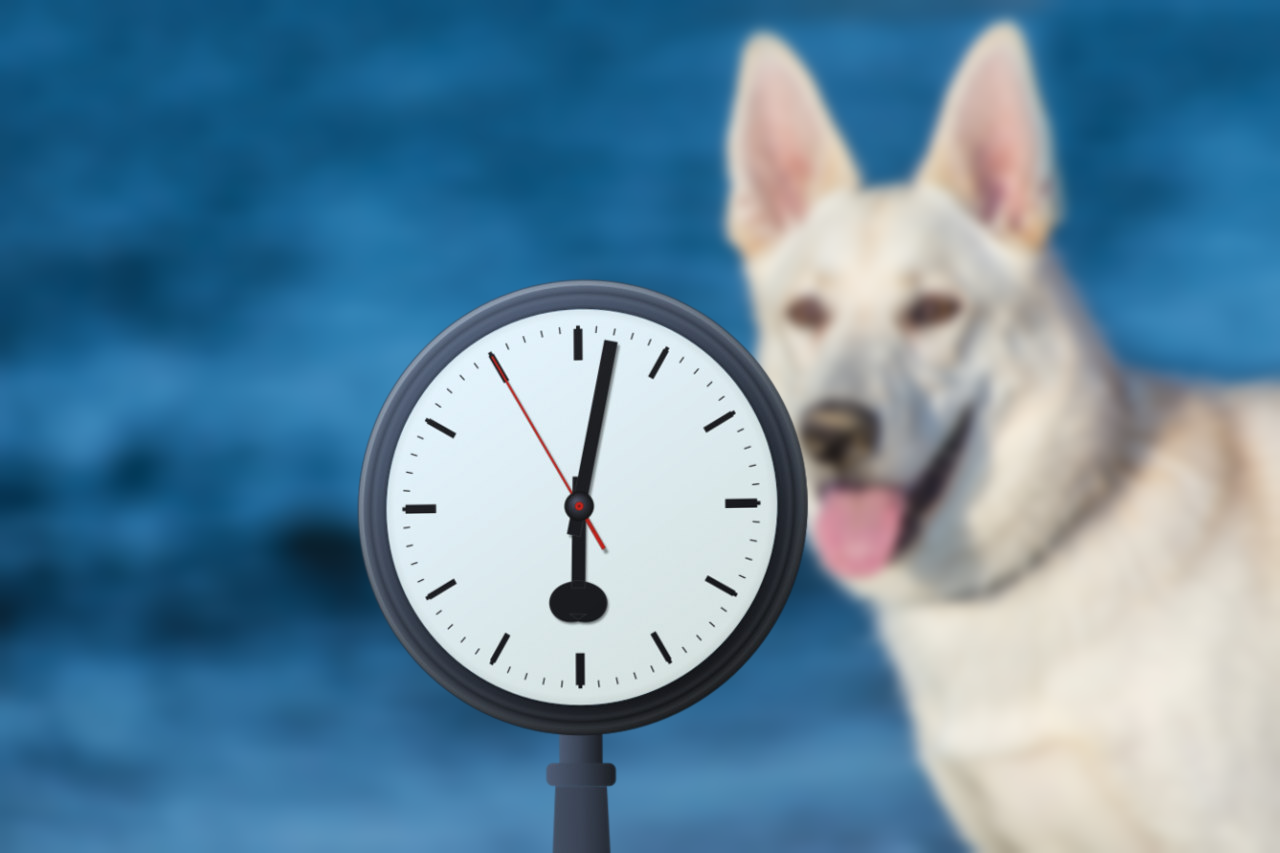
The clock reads 6h01m55s
